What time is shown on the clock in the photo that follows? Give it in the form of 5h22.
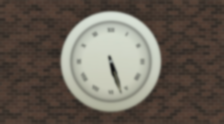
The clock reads 5h27
